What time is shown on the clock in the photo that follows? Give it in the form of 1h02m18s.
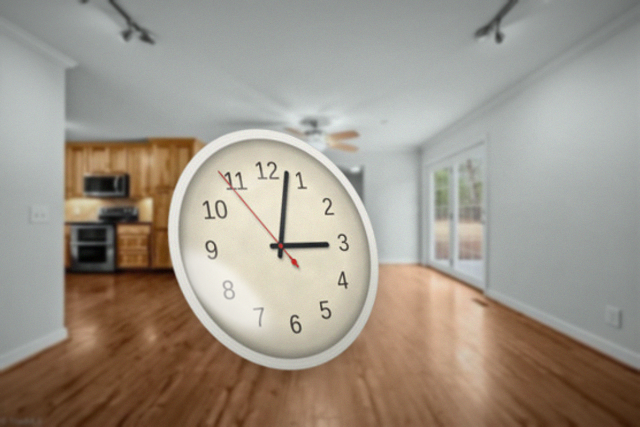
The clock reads 3h02m54s
